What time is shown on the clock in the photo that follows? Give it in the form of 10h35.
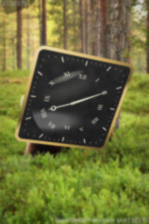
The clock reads 8h10
